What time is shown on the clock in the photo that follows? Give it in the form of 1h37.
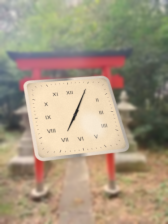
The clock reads 7h05
